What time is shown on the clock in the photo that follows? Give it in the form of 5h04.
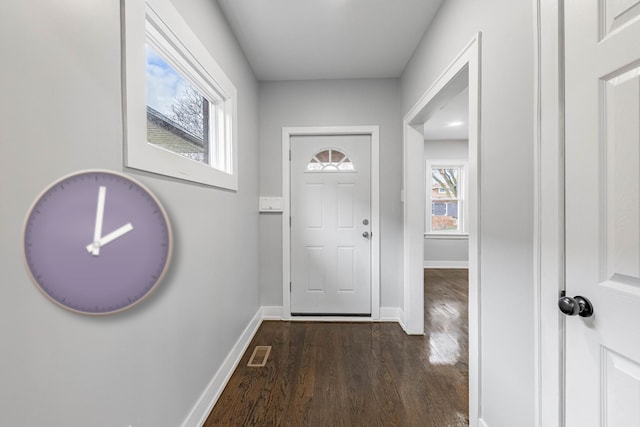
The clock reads 2h01
